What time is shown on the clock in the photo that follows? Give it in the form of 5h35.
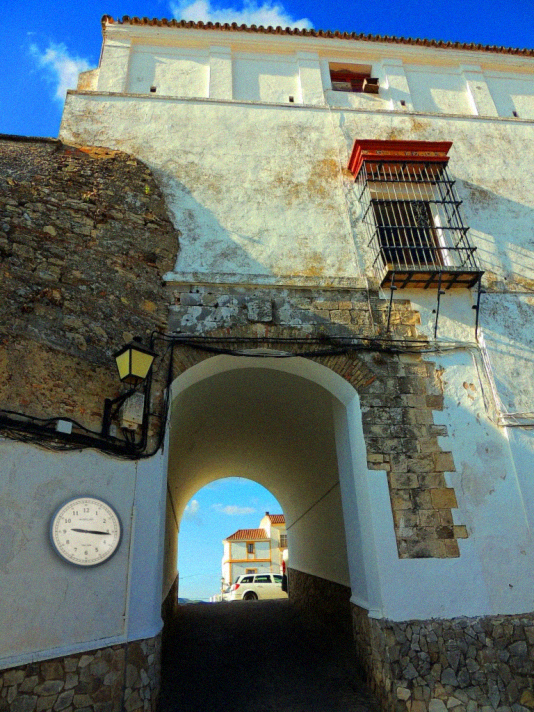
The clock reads 9h16
